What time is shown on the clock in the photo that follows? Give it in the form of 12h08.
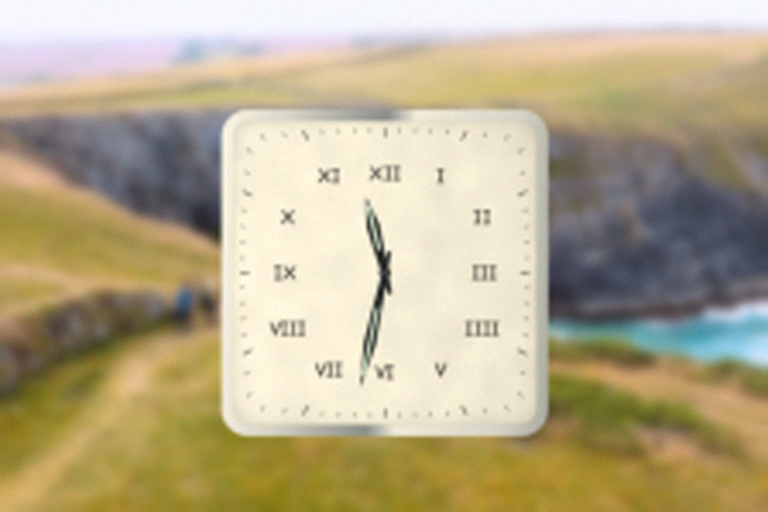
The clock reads 11h32
